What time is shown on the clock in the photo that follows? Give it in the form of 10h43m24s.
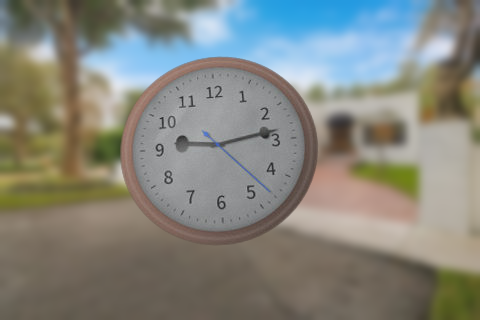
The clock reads 9h13m23s
